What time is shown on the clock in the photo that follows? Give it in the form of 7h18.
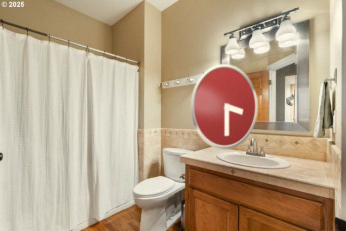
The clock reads 3h30
